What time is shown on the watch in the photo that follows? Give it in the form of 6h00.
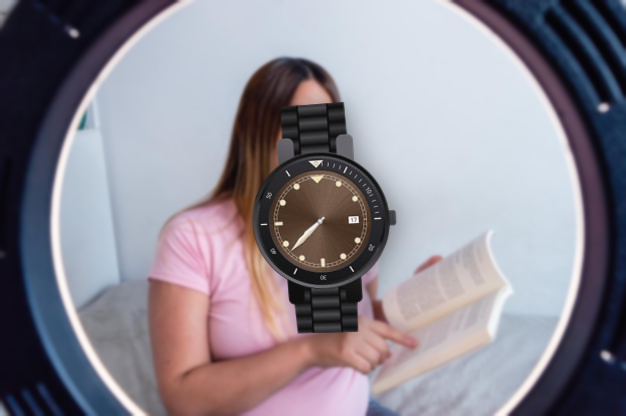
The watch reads 7h38
